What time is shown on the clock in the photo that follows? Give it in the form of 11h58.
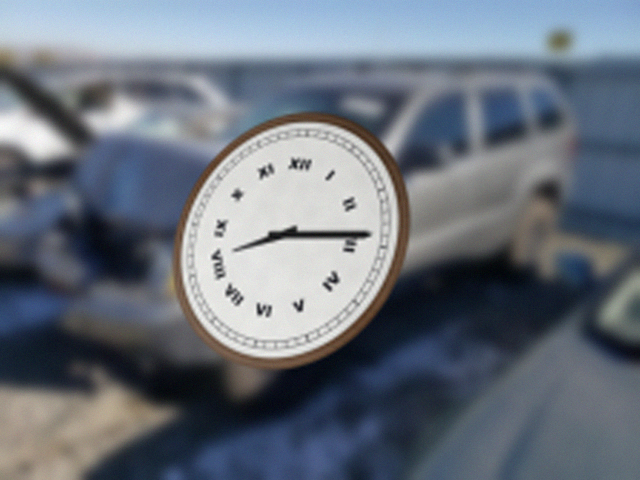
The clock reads 8h14
